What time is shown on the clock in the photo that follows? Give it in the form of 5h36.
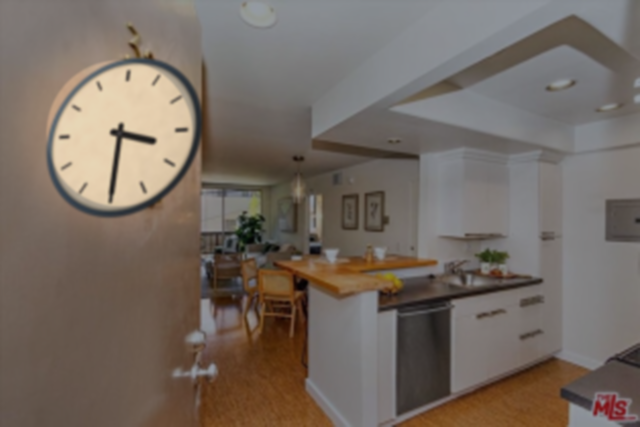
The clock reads 3h30
